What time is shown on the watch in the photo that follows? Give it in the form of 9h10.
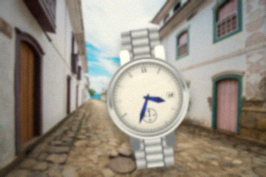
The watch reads 3h34
